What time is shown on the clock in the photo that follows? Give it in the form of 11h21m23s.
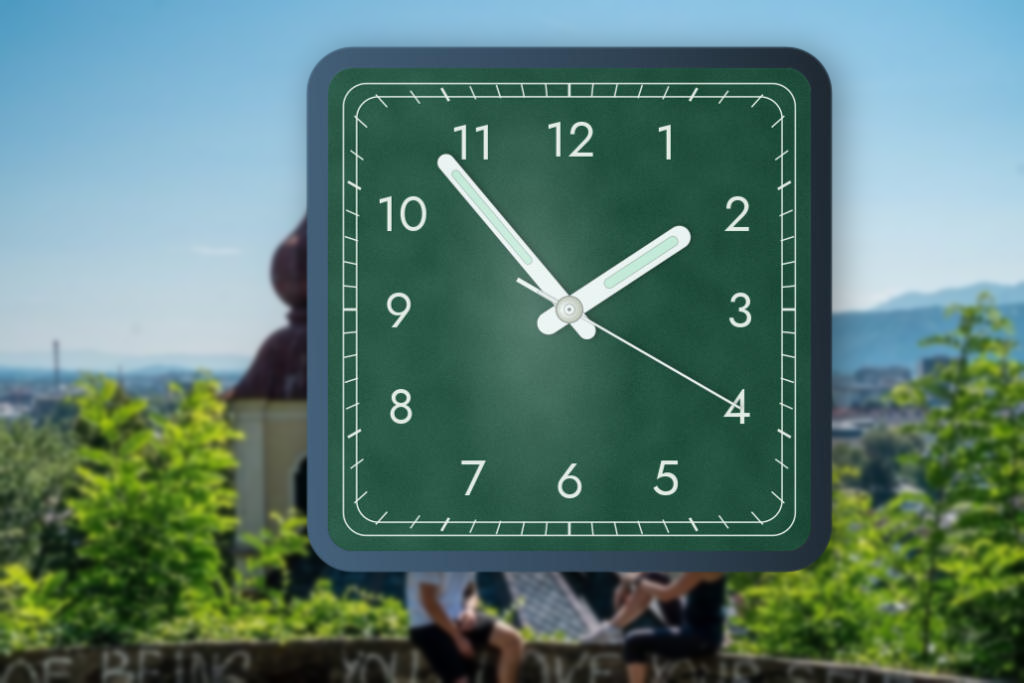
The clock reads 1h53m20s
